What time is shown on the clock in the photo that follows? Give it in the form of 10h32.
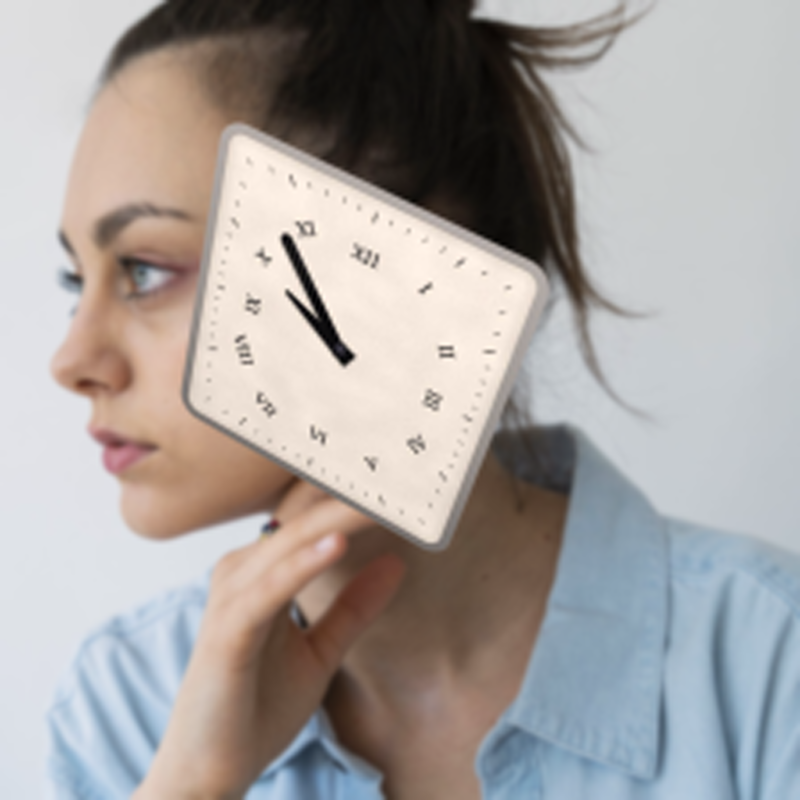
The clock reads 9h53
